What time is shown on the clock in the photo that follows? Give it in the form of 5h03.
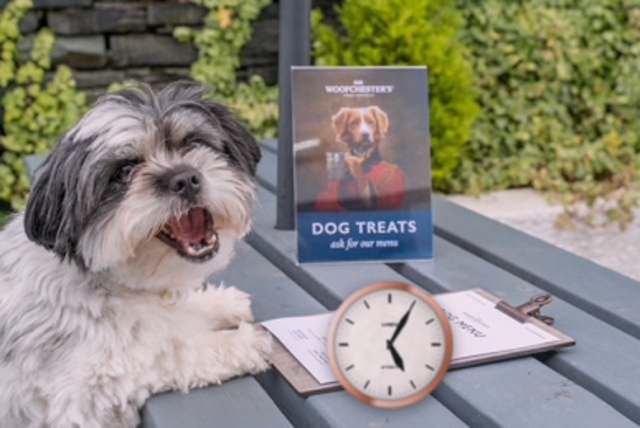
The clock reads 5h05
